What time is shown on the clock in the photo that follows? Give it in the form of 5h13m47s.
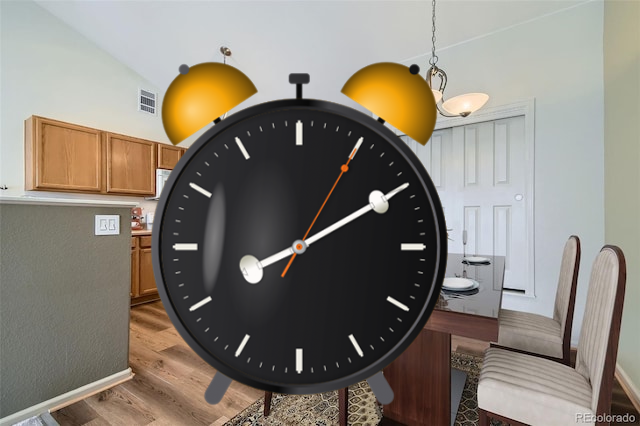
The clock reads 8h10m05s
